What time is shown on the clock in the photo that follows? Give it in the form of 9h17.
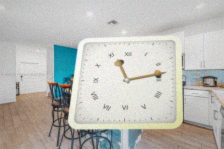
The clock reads 11h13
